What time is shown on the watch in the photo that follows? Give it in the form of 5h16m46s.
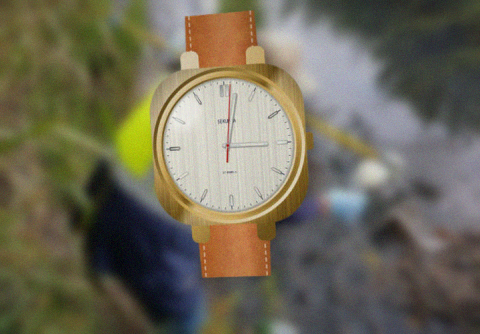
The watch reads 3h02m01s
